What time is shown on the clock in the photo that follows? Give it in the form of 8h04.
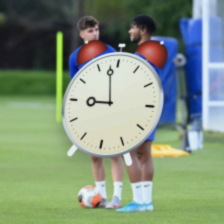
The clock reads 8h58
